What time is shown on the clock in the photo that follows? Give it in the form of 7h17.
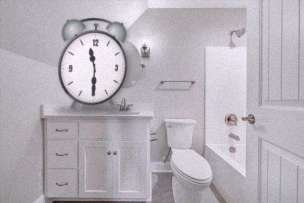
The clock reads 11h30
